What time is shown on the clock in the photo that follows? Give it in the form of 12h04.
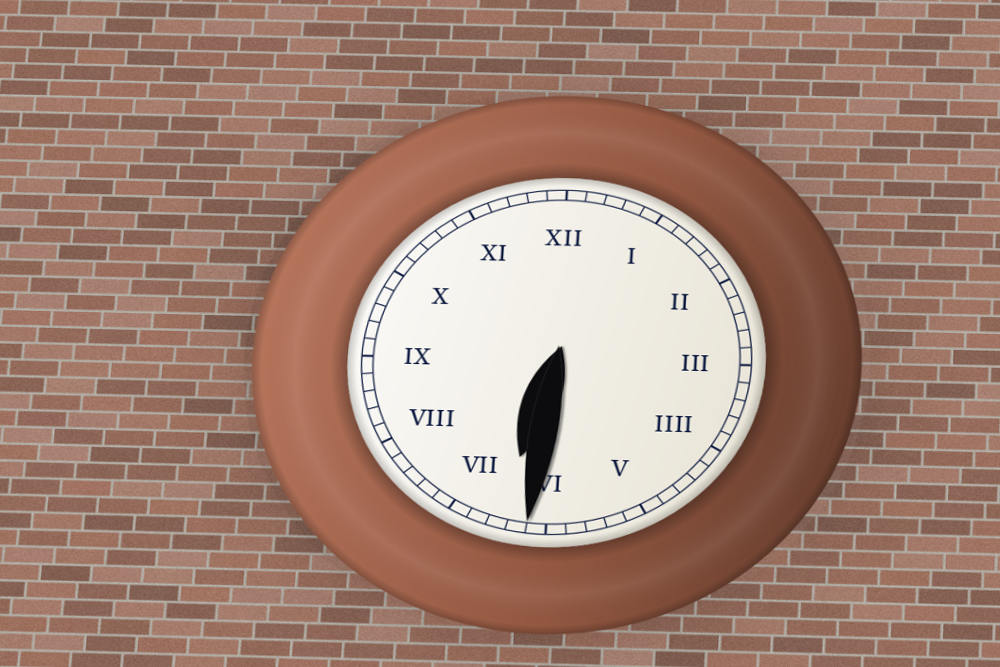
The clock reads 6h31
